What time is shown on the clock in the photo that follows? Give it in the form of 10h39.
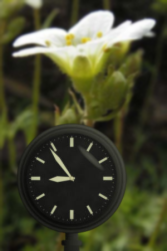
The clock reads 8h54
